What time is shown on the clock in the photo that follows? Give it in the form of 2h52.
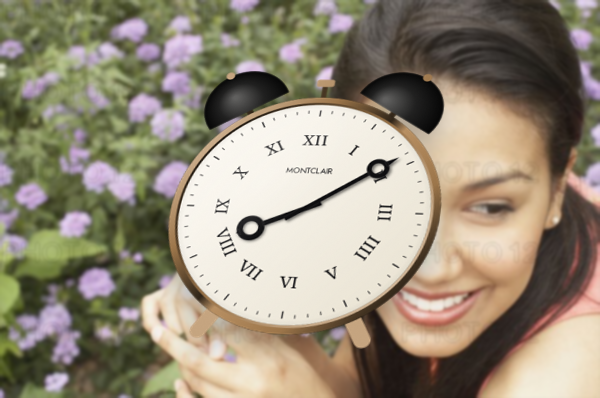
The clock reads 8h09
